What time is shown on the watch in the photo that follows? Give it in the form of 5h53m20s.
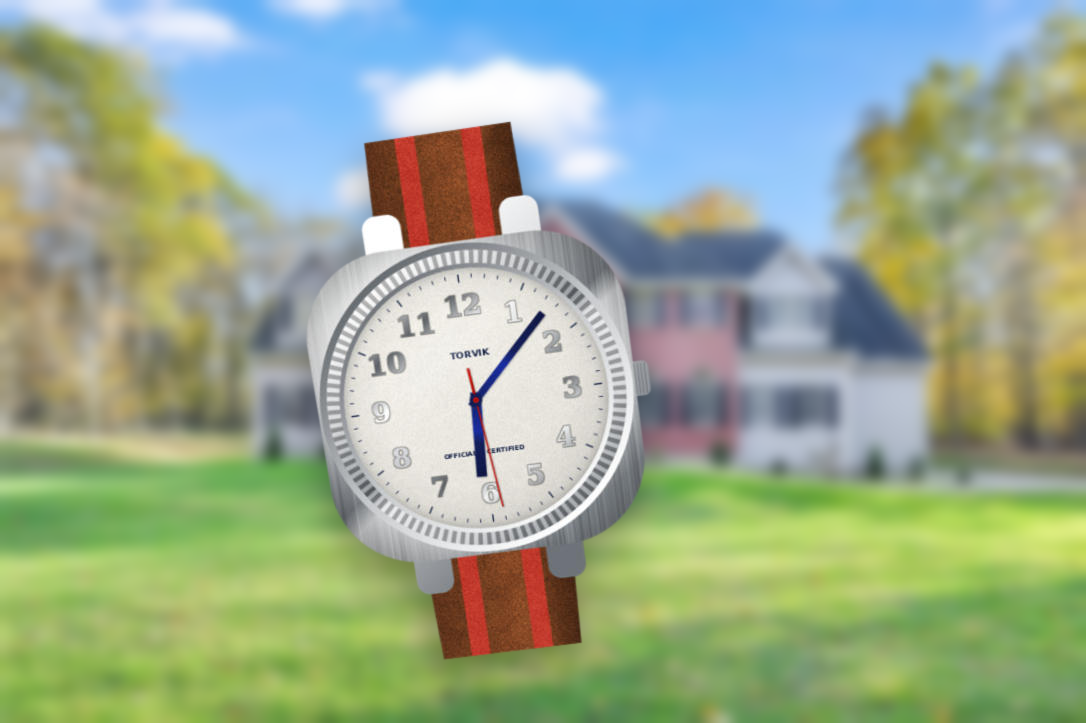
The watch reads 6h07m29s
